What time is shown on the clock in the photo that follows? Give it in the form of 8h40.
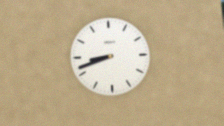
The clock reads 8h42
